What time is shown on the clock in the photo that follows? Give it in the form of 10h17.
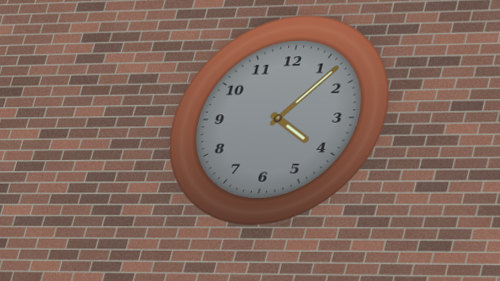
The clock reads 4h07
